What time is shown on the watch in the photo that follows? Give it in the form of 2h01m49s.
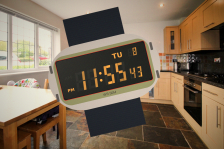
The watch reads 11h55m43s
